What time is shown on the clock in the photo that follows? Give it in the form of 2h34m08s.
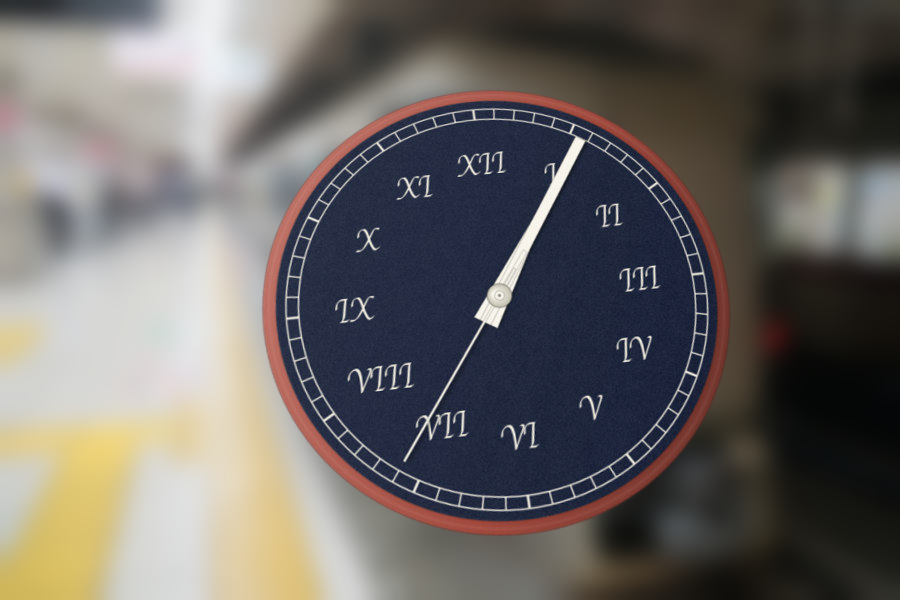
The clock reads 1h05m36s
